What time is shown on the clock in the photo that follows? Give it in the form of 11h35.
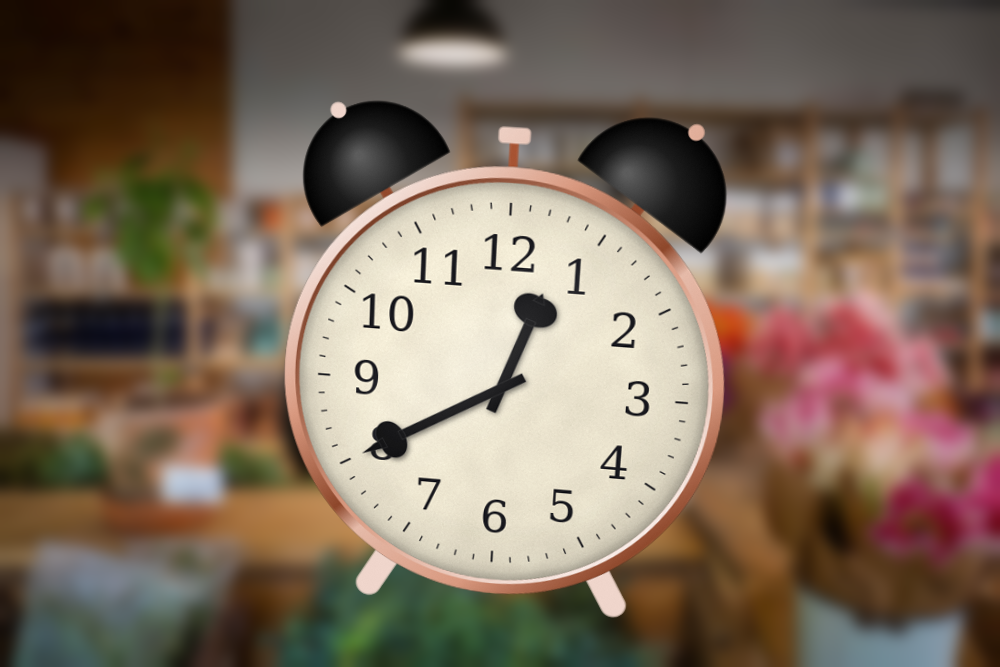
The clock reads 12h40
